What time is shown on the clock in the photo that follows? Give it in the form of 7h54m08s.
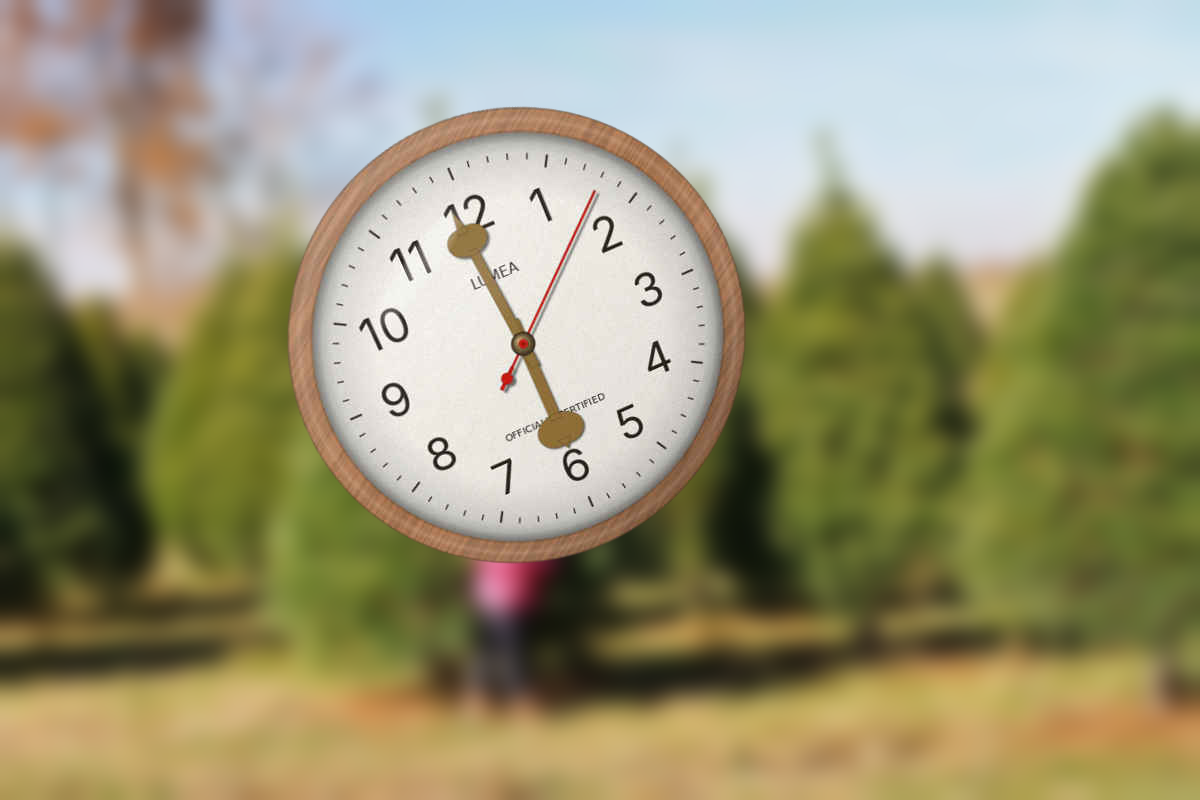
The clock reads 5h59m08s
